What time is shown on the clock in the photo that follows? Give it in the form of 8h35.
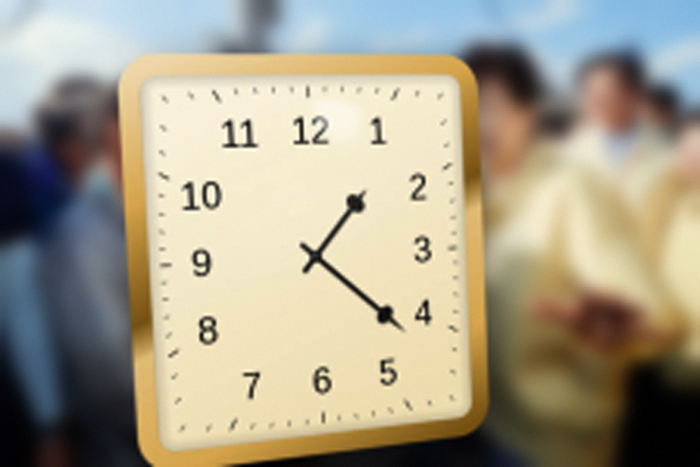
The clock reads 1h22
